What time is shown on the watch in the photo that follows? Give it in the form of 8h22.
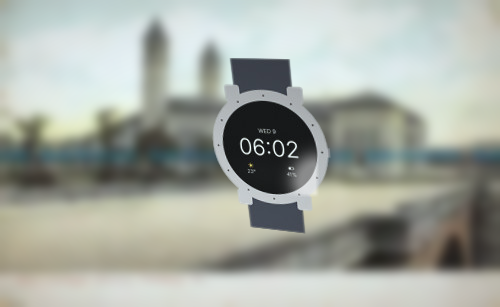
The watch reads 6h02
